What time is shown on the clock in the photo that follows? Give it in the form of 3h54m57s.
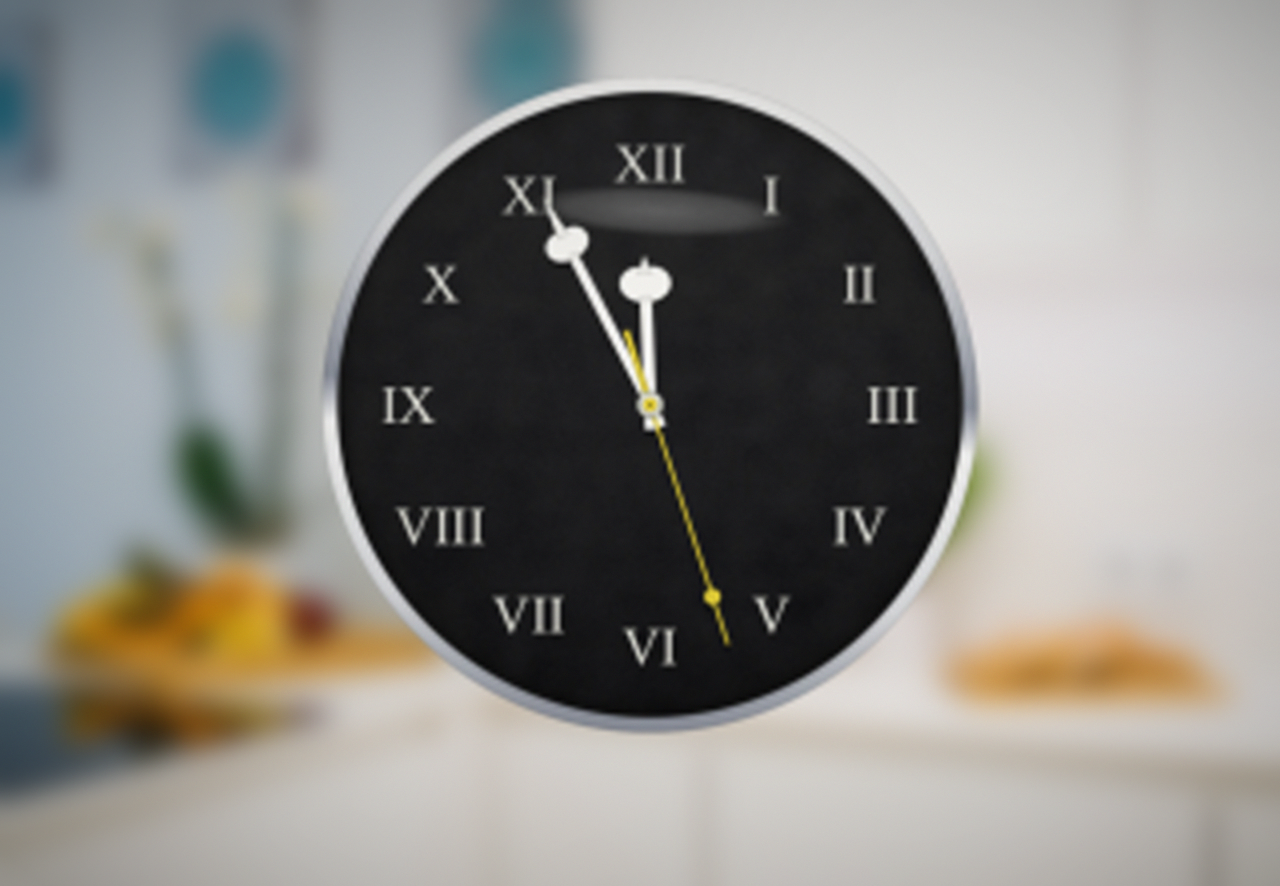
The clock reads 11h55m27s
